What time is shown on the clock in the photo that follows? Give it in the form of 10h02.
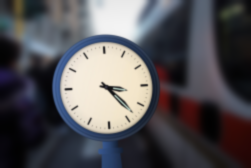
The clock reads 3h23
